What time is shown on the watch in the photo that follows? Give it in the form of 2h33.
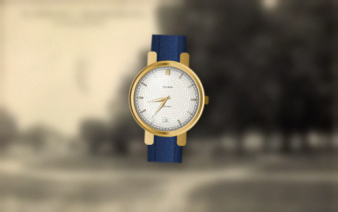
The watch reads 8h36
